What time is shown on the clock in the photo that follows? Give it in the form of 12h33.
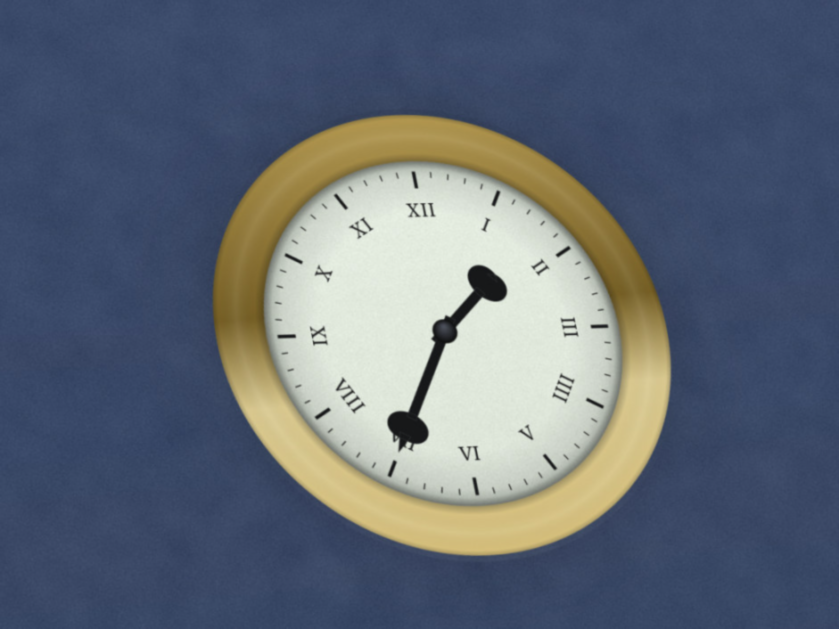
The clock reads 1h35
